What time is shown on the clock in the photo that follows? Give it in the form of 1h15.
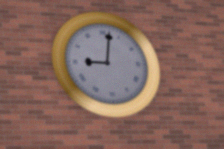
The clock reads 9h02
